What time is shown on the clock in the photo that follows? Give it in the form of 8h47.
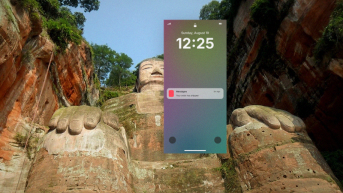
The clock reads 12h25
